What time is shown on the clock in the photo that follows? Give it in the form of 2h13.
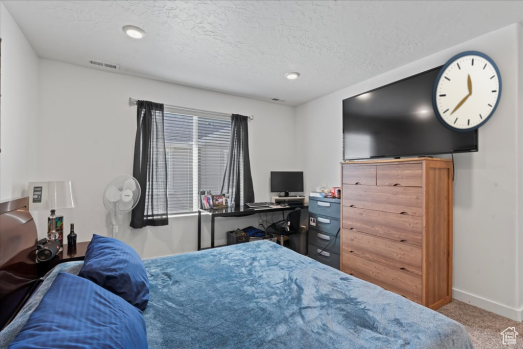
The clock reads 11h38
